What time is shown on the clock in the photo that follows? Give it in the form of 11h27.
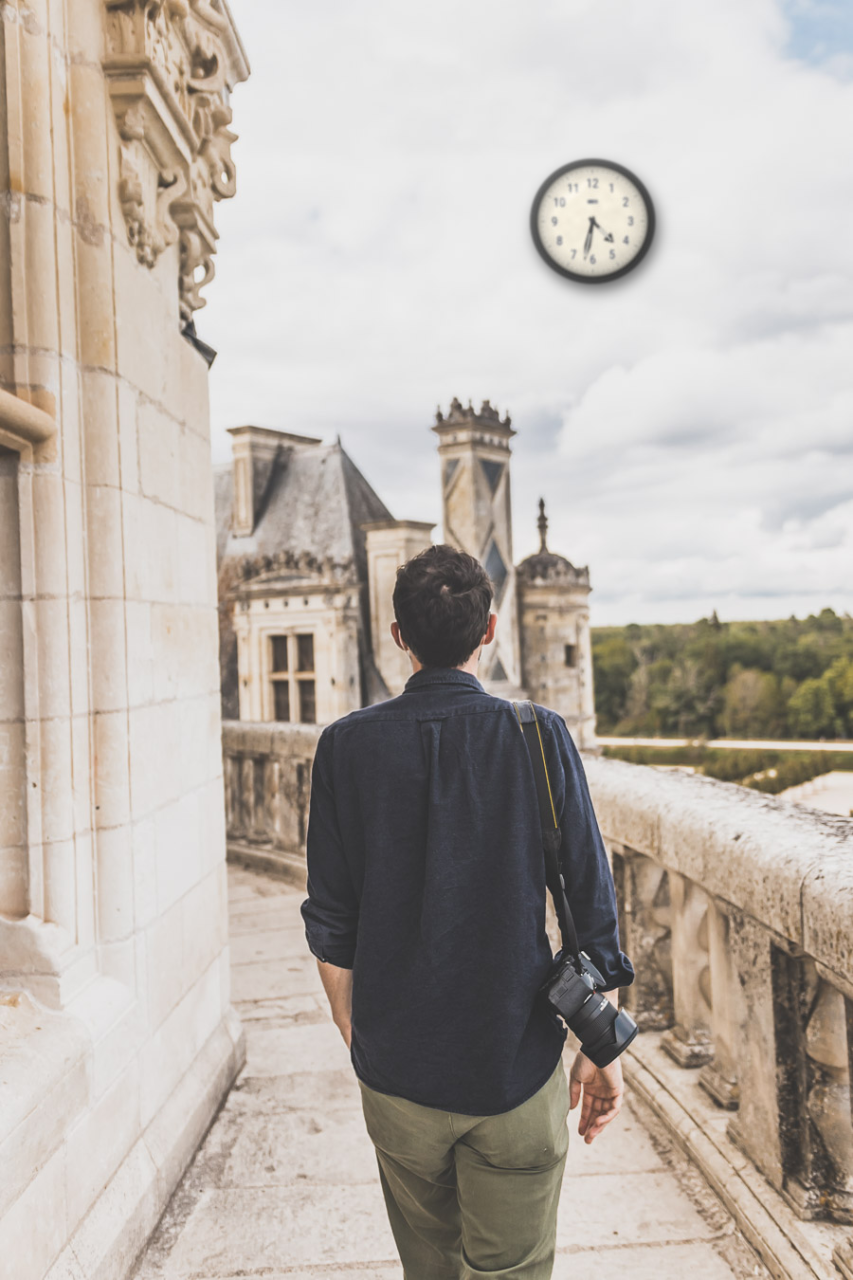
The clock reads 4h32
